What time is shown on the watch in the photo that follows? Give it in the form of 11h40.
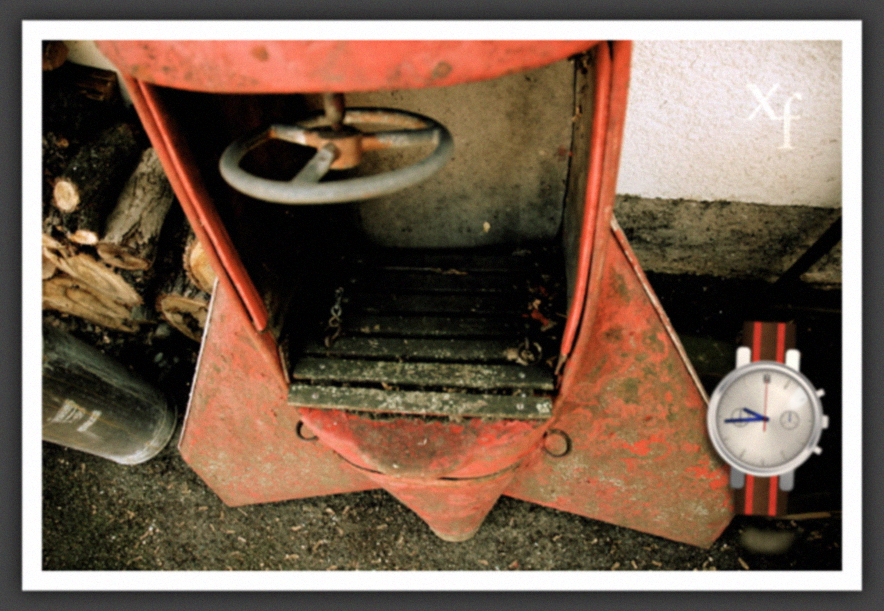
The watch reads 9h44
